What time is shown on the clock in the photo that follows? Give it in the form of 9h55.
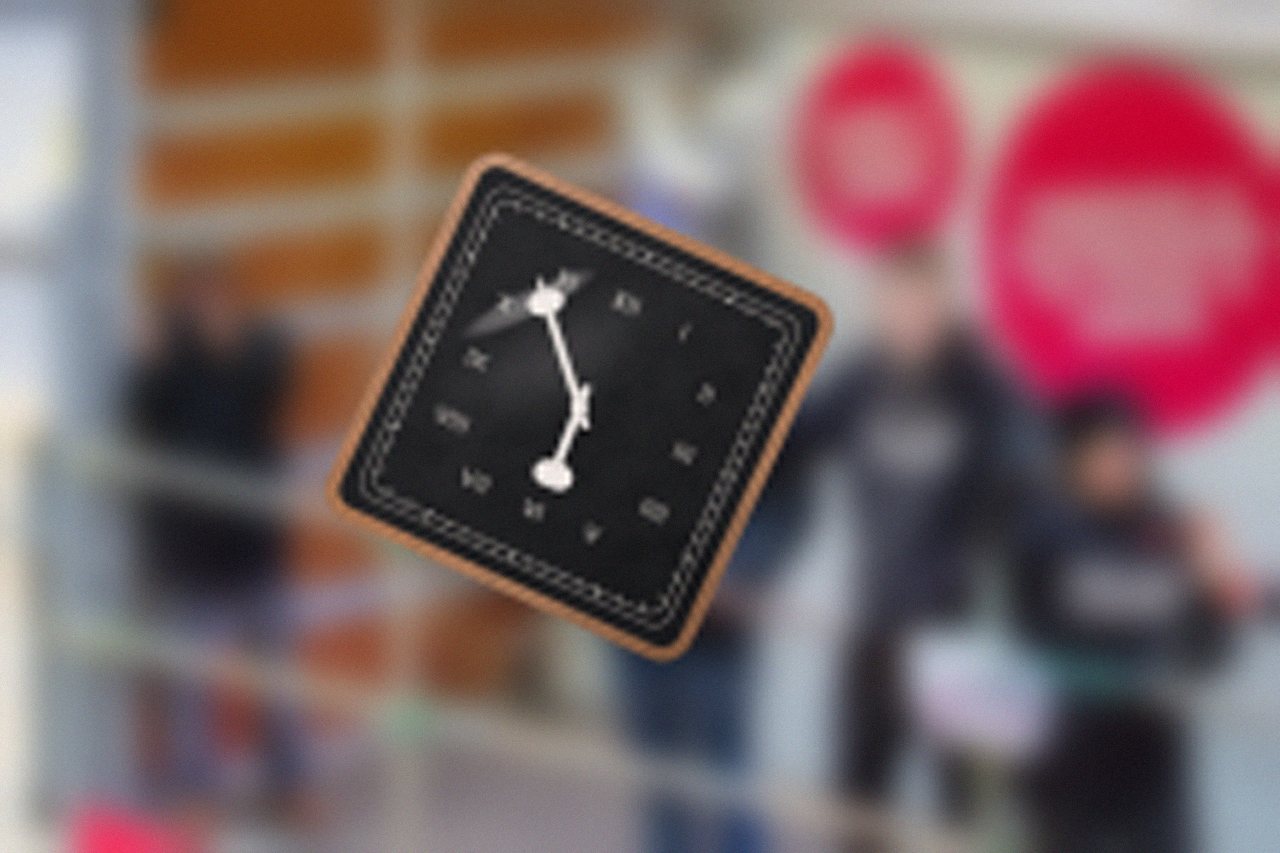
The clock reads 5h53
